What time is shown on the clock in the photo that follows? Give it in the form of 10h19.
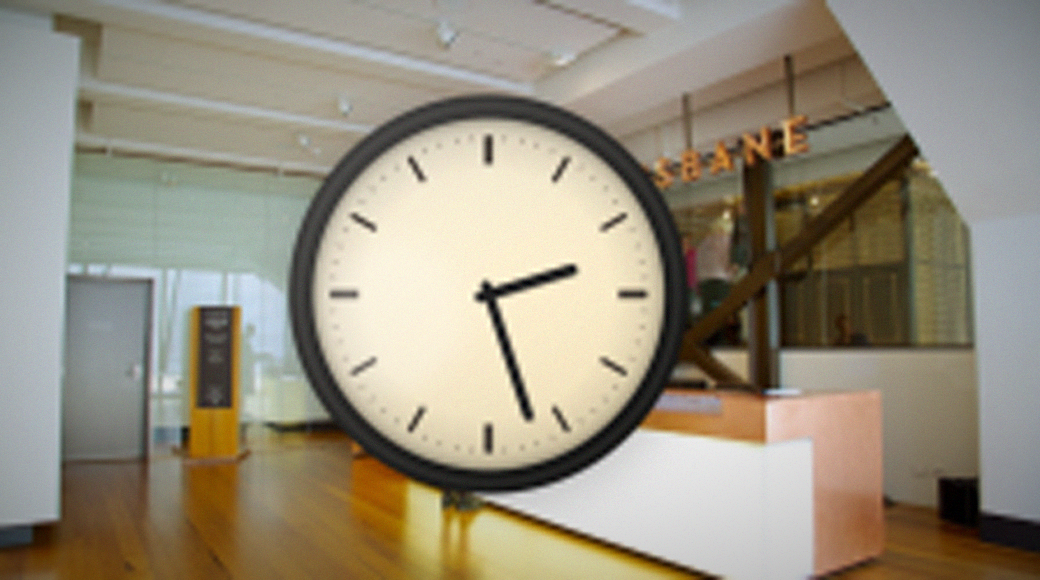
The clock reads 2h27
